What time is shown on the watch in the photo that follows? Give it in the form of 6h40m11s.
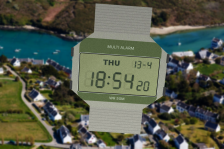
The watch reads 18h54m20s
